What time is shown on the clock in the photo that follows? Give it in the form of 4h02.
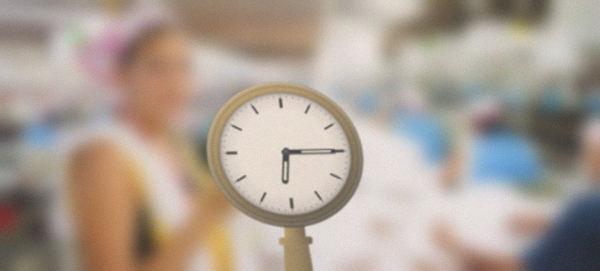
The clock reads 6h15
